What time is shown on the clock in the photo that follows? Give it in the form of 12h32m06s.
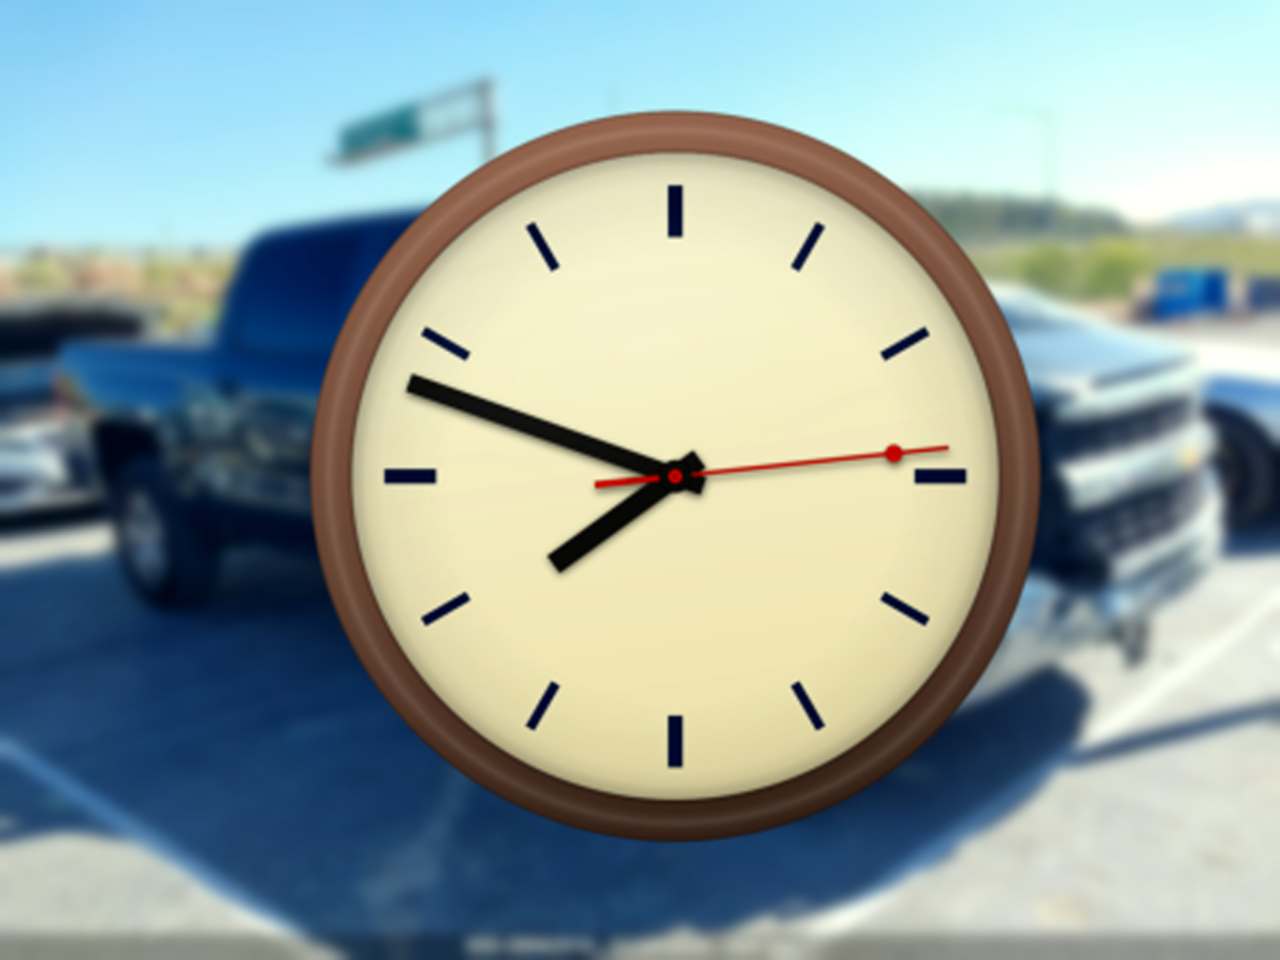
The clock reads 7h48m14s
